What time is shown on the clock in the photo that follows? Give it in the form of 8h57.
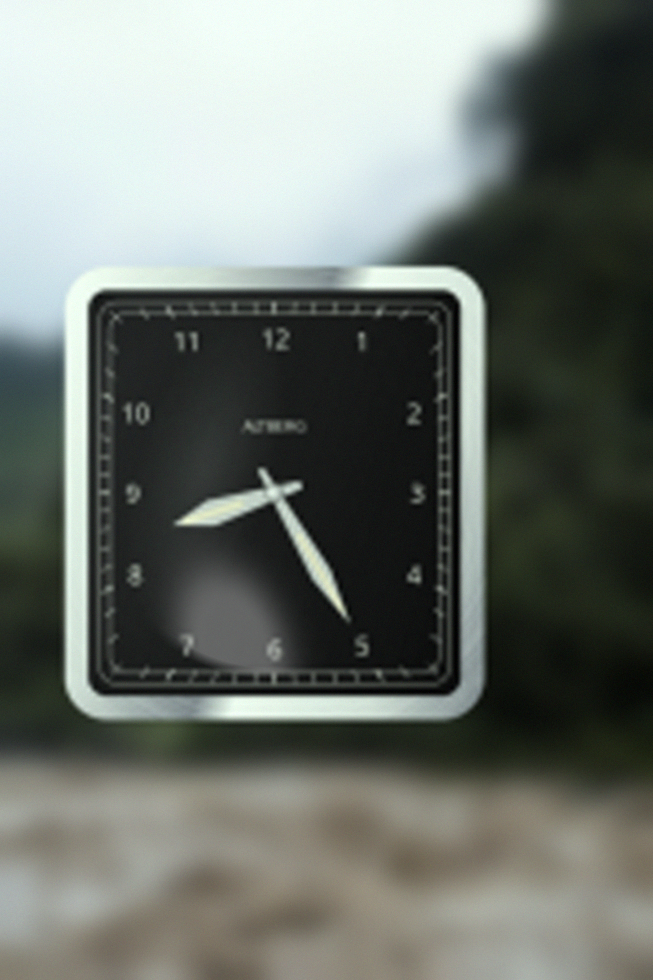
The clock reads 8h25
